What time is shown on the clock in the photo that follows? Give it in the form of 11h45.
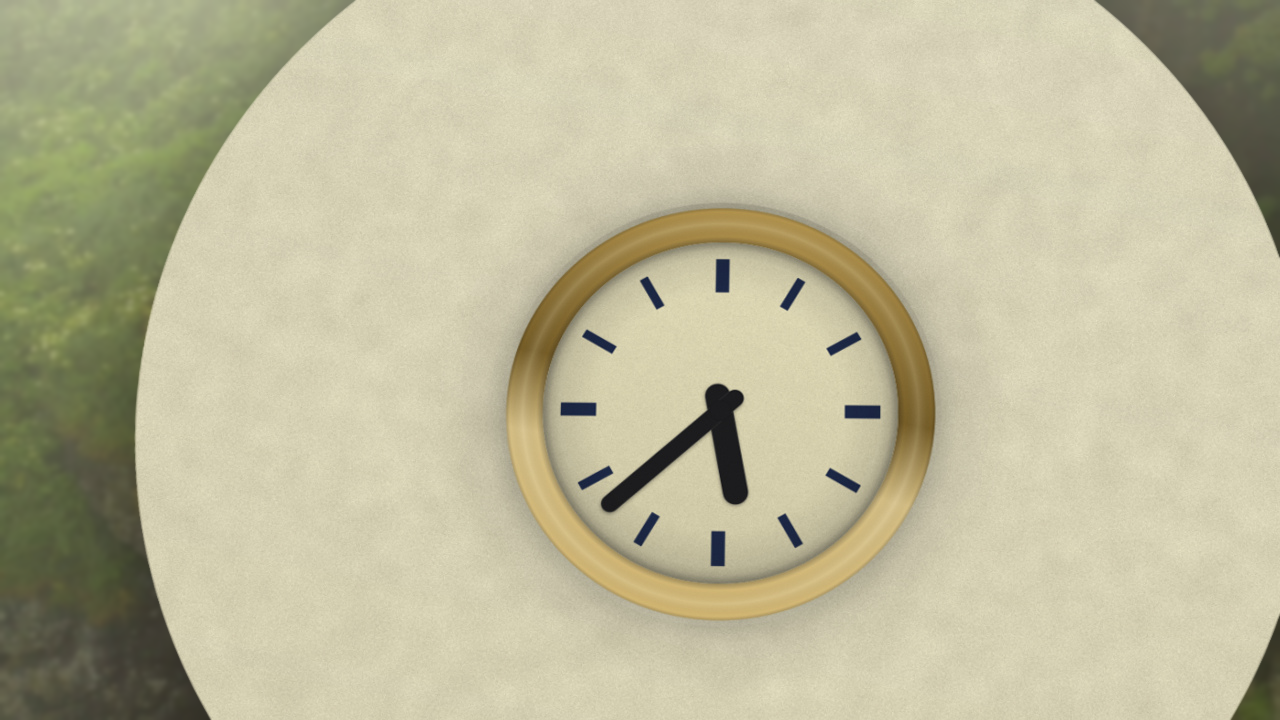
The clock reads 5h38
